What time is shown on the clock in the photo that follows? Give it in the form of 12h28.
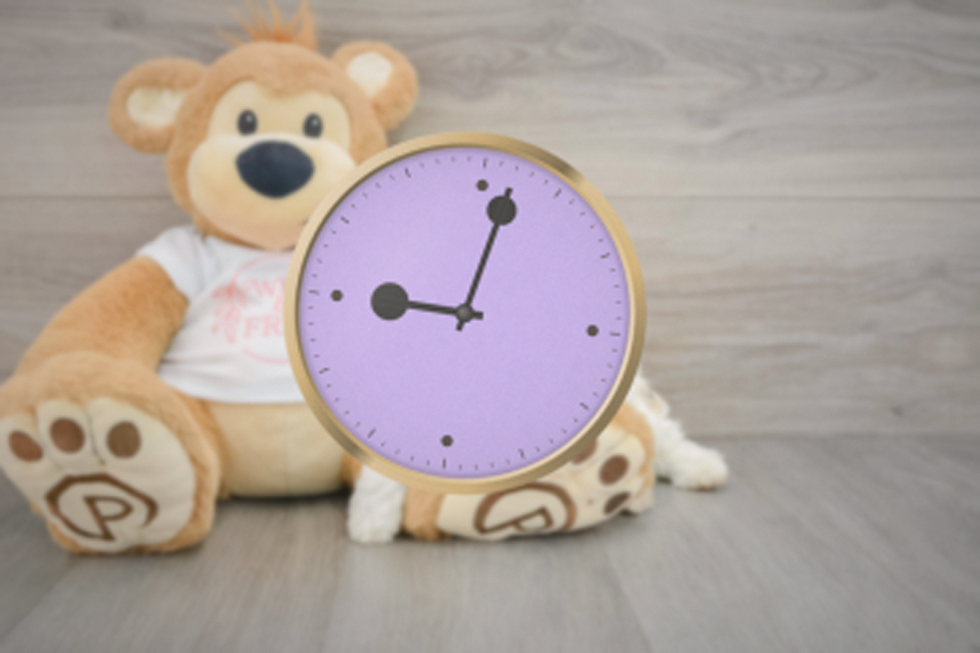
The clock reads 9h02
